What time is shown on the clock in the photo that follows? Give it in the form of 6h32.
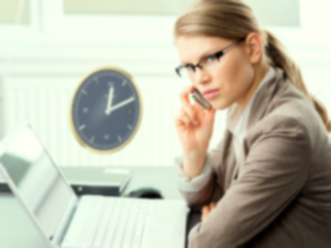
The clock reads 12h11
